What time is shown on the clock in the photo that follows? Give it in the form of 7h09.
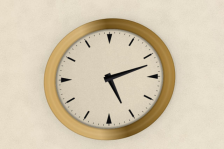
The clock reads 5h12
